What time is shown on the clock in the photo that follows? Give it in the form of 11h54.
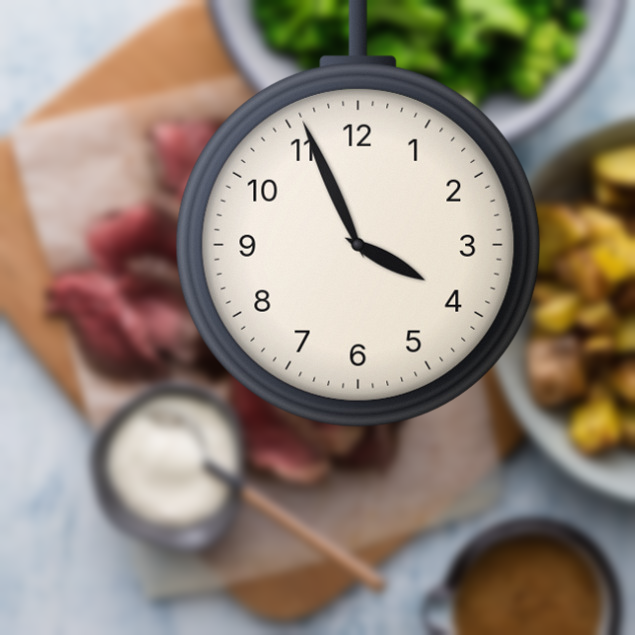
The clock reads 3h56
